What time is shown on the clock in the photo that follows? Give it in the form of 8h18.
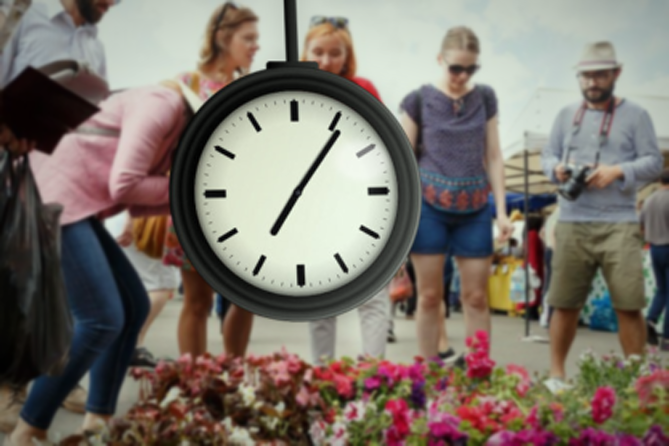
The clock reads 7h06
